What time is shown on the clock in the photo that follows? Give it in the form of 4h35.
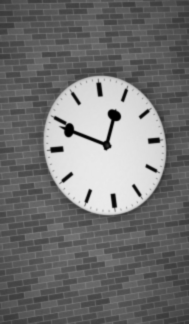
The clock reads 12h49
